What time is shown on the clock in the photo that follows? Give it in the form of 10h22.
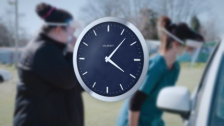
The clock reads 4h07
